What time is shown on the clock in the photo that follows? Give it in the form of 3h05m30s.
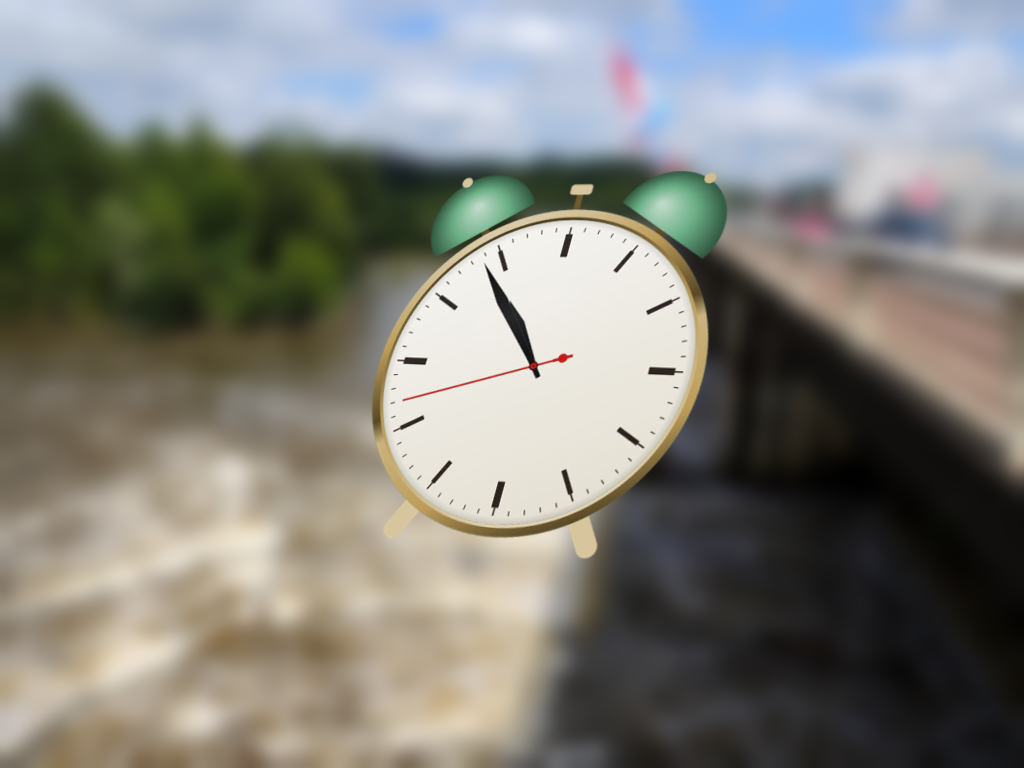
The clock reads 10h53m42s
